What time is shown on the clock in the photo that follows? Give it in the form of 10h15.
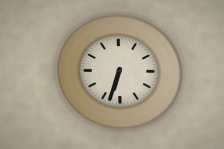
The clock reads 6h33
